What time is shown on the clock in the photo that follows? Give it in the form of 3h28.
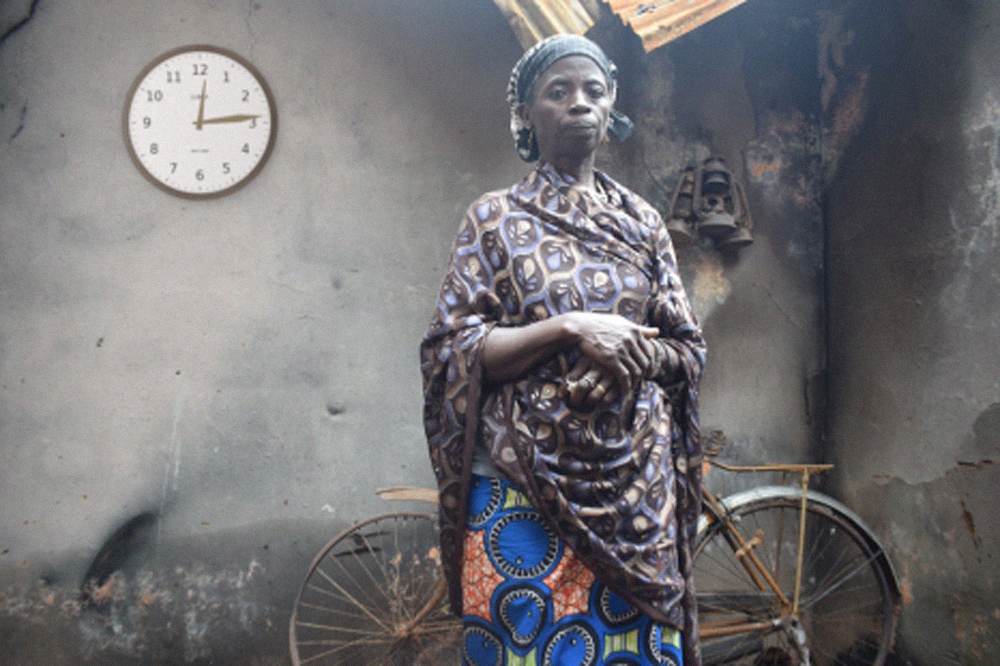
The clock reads 12h14
